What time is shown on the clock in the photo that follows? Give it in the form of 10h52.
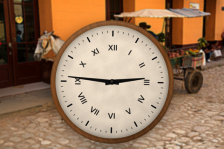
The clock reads 2h46
